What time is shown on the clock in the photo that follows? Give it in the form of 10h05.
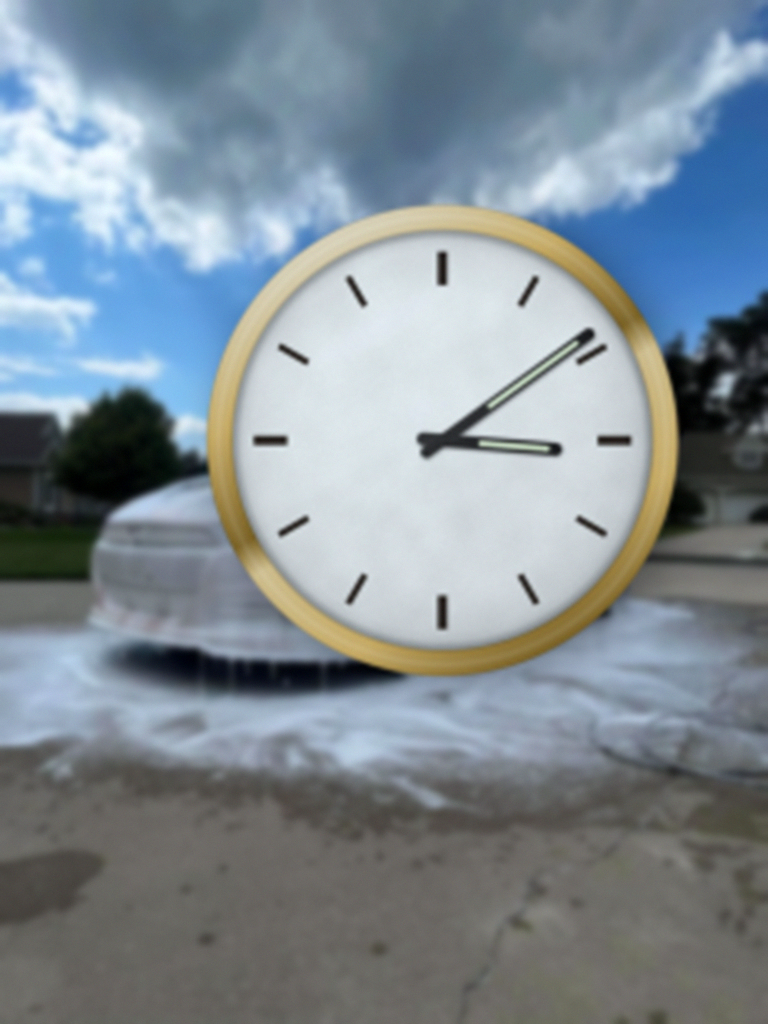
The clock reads 3h09
